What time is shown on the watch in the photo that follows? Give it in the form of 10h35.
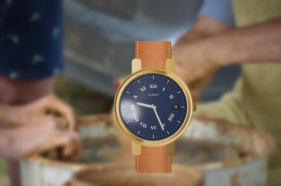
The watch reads 9h26
